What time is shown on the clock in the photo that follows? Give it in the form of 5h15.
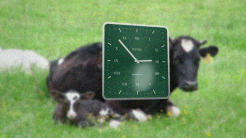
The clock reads 2h53
